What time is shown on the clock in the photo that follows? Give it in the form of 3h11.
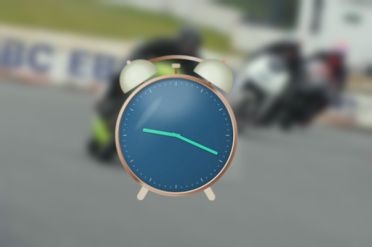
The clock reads 9h19
